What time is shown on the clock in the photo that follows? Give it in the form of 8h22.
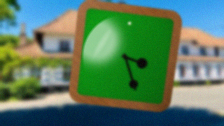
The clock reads 3h26
